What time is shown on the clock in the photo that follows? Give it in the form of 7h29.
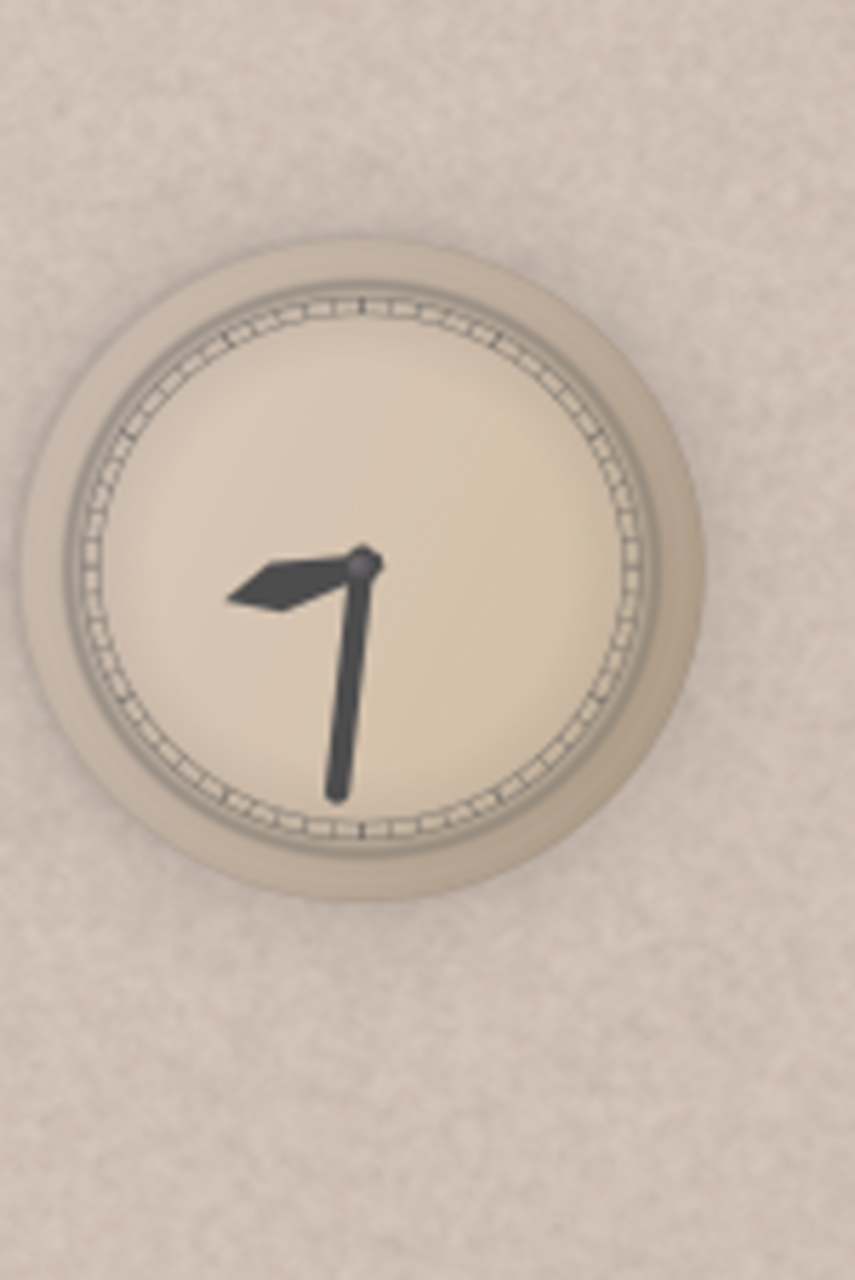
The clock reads 8h31
